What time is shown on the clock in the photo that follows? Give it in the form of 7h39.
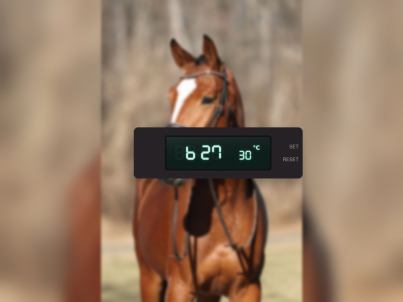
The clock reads 6h27
